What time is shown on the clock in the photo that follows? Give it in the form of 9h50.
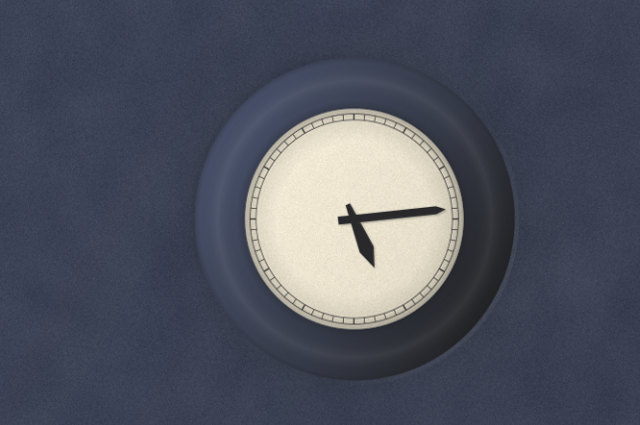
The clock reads 5h14
